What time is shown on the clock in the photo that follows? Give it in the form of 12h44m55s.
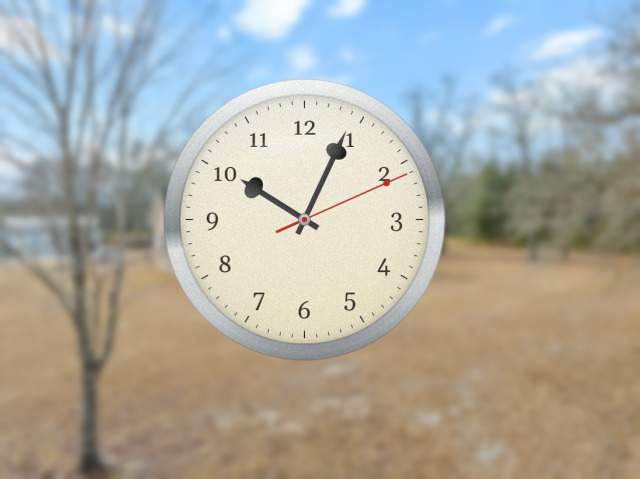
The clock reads 10h04m11s
